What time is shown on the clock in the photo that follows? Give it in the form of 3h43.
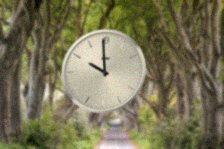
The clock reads 9h59
